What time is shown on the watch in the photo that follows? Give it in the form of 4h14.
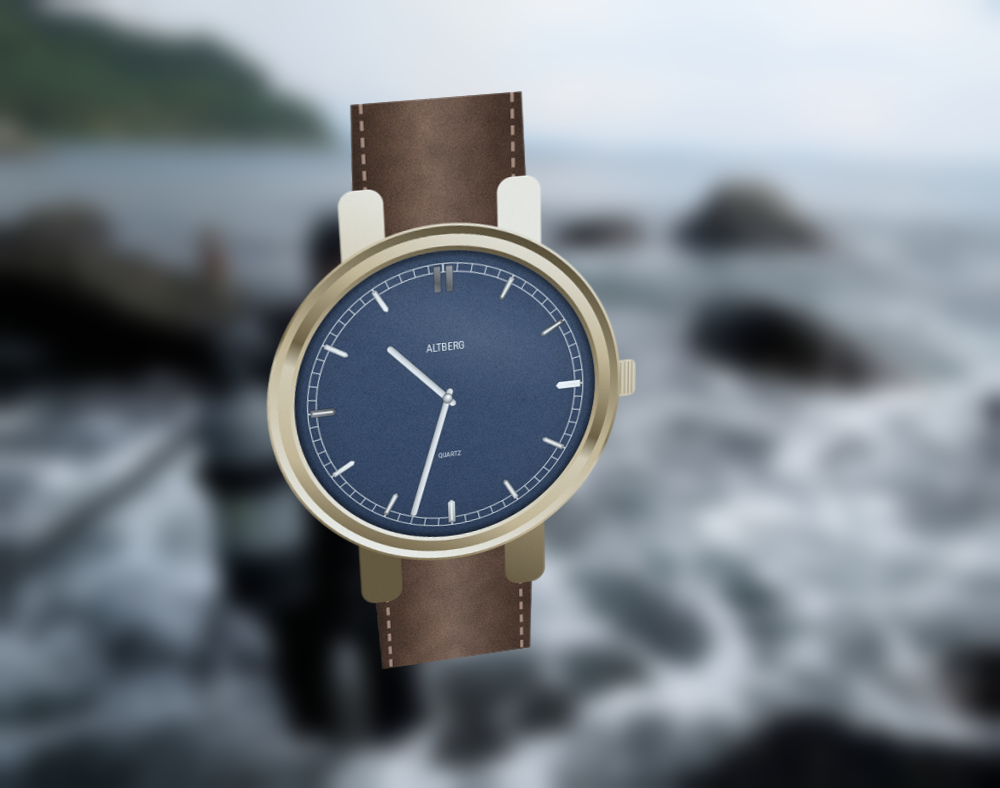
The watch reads 10h33
